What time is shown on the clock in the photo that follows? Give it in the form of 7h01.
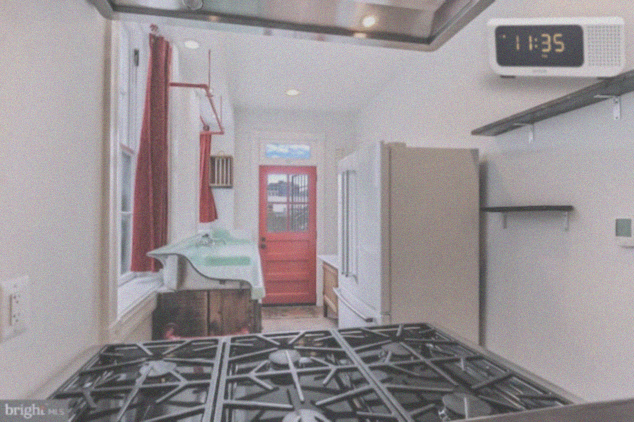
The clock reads 11h35
